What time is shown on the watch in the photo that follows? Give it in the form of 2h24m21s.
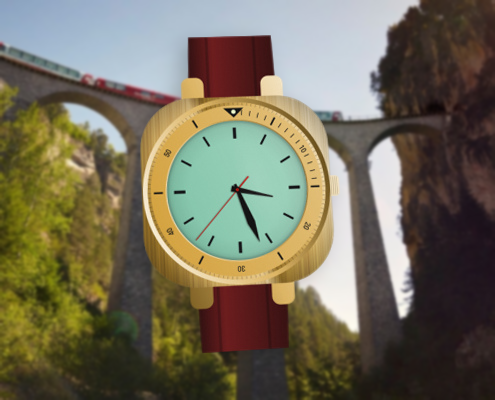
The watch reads 3h26m37s
